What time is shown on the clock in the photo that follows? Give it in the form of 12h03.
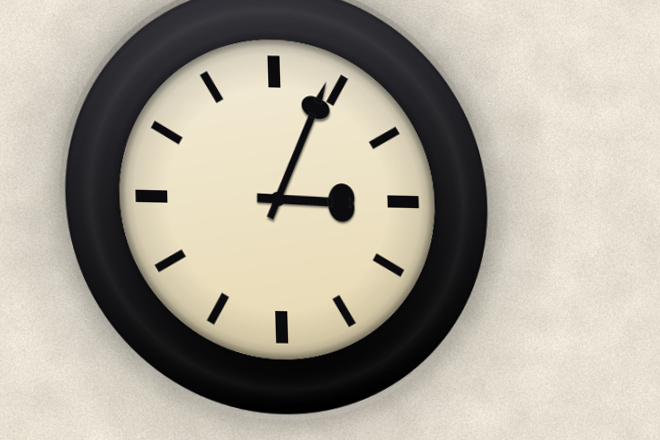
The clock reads 3h04
